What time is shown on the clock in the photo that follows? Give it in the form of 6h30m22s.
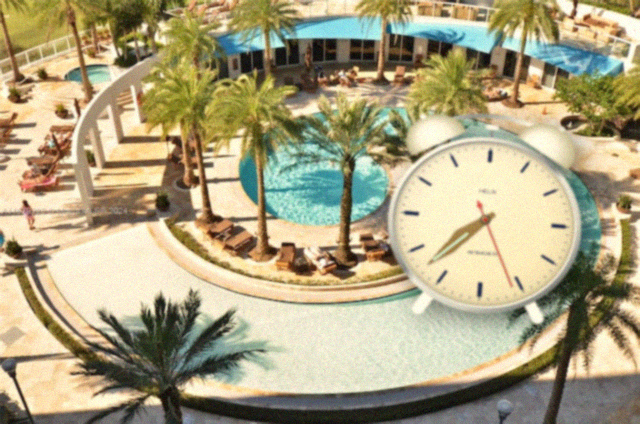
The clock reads 7h37m26s
